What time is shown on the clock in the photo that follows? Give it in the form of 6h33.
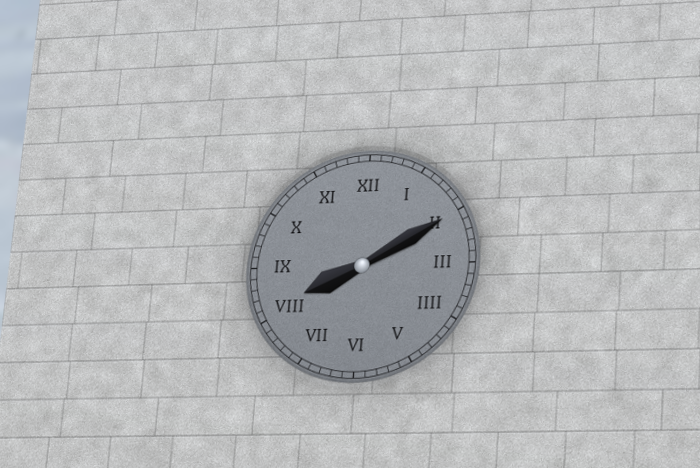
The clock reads 8h10
